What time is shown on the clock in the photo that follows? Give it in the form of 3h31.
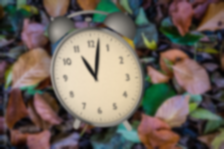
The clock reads 11h02
